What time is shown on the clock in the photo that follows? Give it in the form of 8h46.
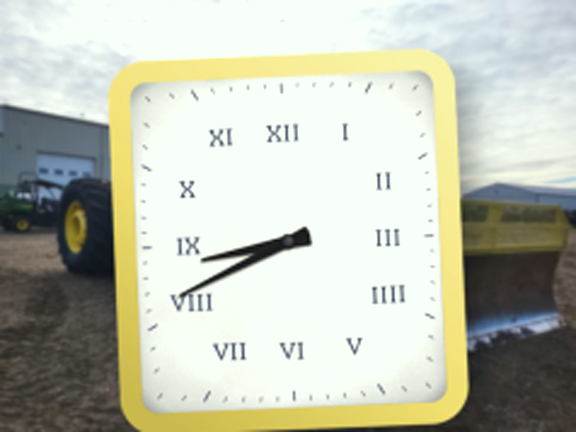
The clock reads 8h41
